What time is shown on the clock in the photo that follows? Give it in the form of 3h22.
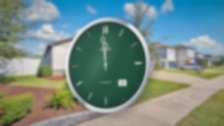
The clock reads 11h59
